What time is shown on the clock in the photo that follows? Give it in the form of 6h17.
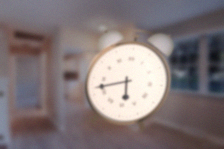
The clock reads 5h42
